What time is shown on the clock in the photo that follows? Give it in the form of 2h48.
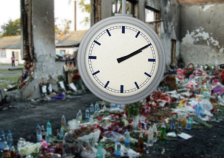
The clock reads 2h10
